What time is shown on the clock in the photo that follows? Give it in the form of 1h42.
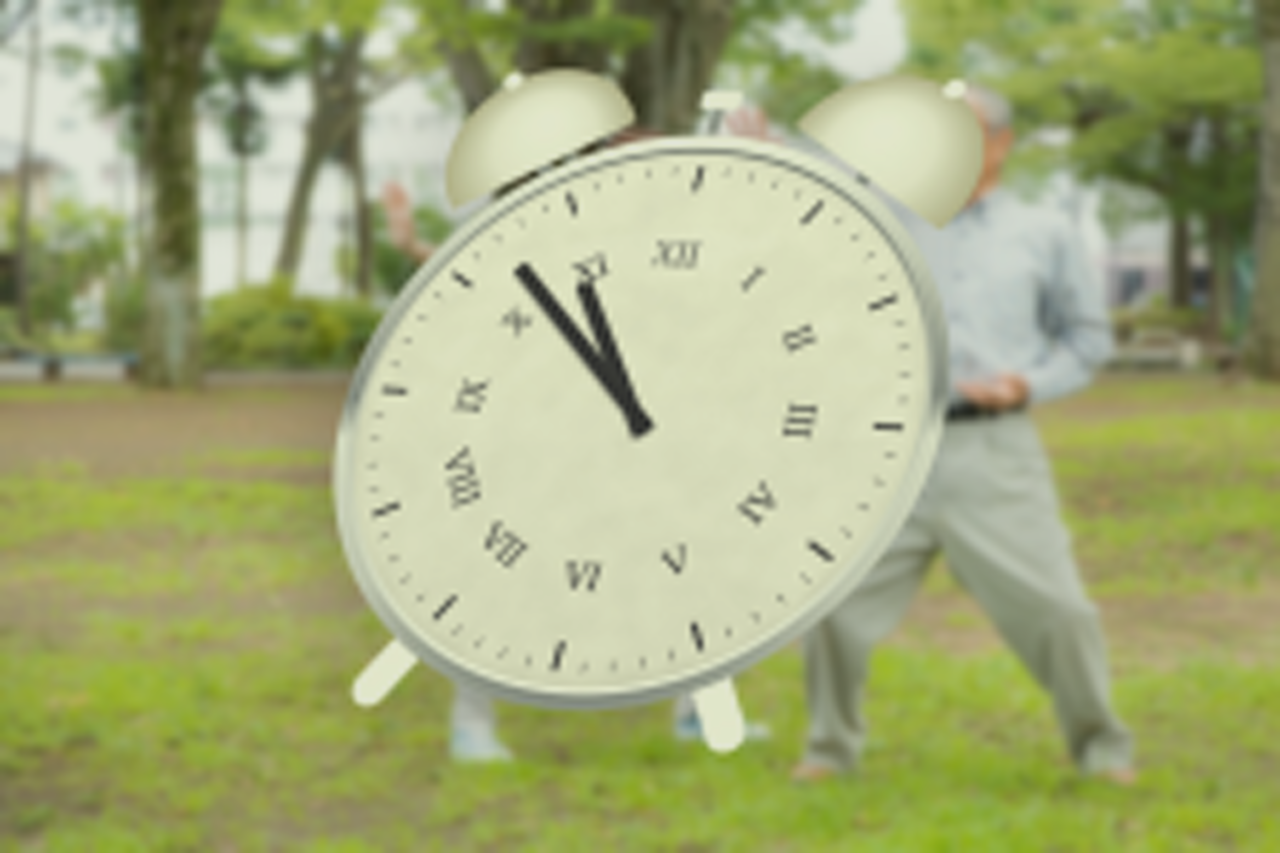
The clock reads 10h52
